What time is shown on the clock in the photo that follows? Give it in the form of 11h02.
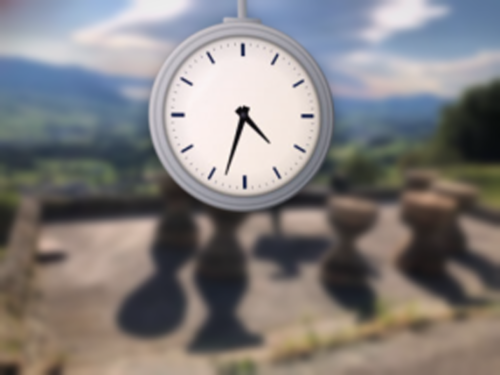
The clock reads 4h33
